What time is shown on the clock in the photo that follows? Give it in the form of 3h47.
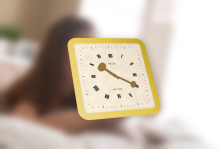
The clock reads 10h20
